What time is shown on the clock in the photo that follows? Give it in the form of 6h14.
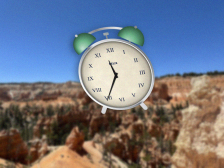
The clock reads 11h35
